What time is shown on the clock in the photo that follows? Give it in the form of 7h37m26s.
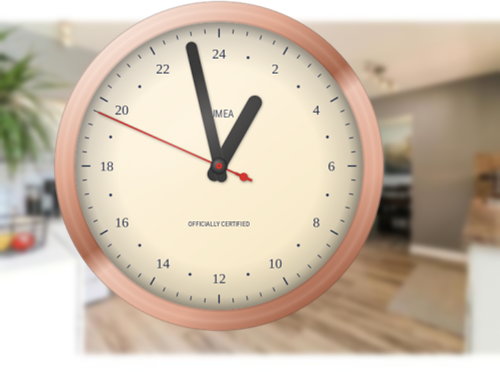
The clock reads 1h57m49s
